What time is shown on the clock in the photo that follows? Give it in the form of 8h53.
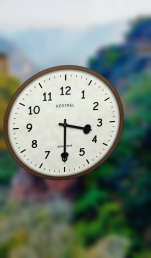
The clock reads 3h30
